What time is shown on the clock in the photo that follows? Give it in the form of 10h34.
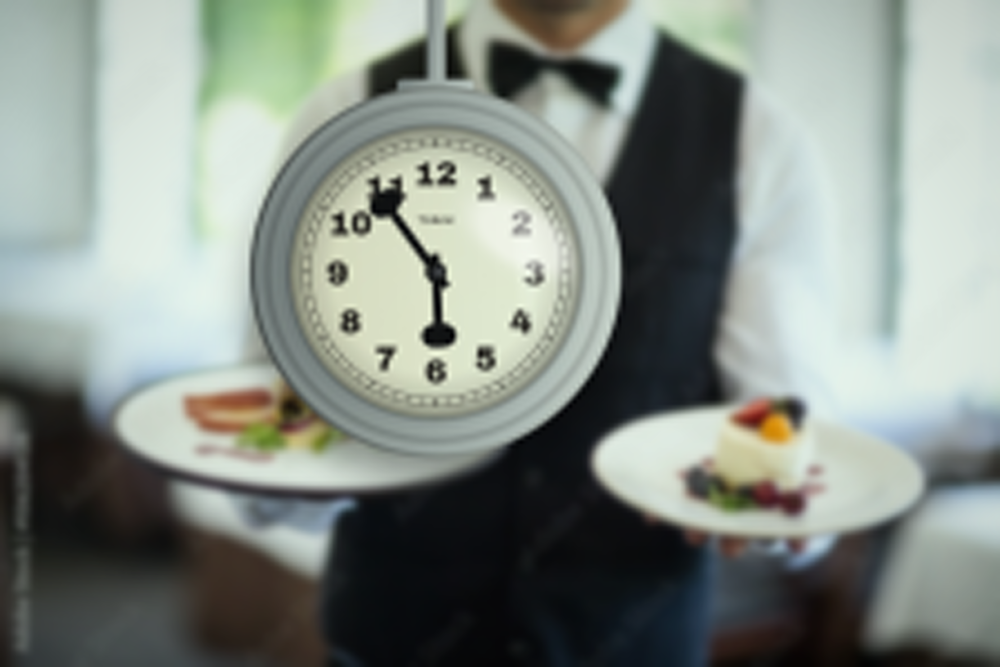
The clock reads 5h54
